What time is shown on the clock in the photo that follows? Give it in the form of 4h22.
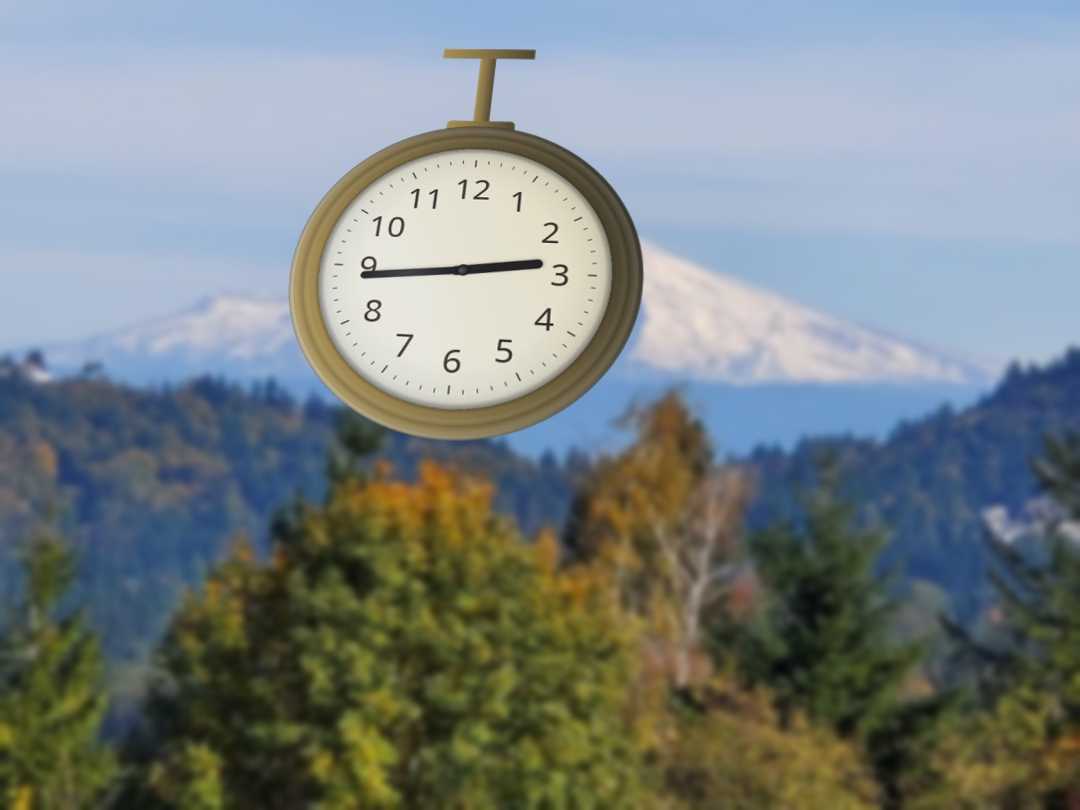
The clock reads 2h44
